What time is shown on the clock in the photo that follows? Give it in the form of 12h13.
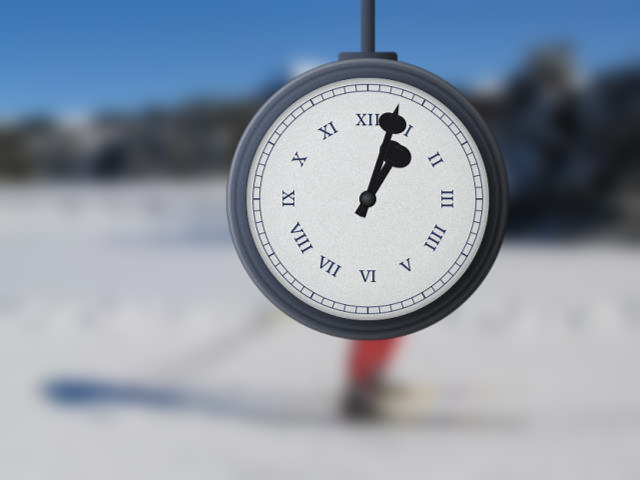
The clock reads 1h03
